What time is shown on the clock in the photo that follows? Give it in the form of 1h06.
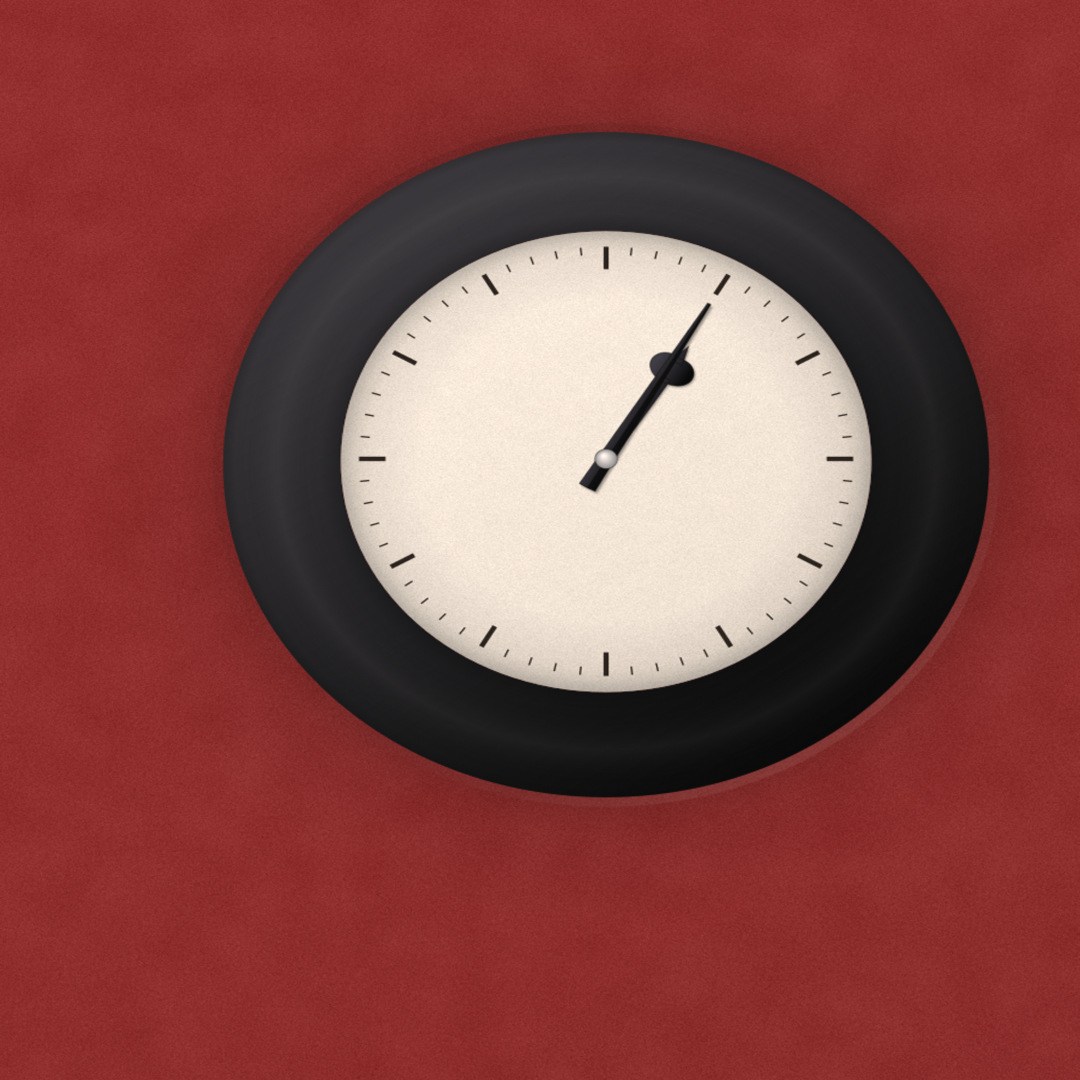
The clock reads 1h05
